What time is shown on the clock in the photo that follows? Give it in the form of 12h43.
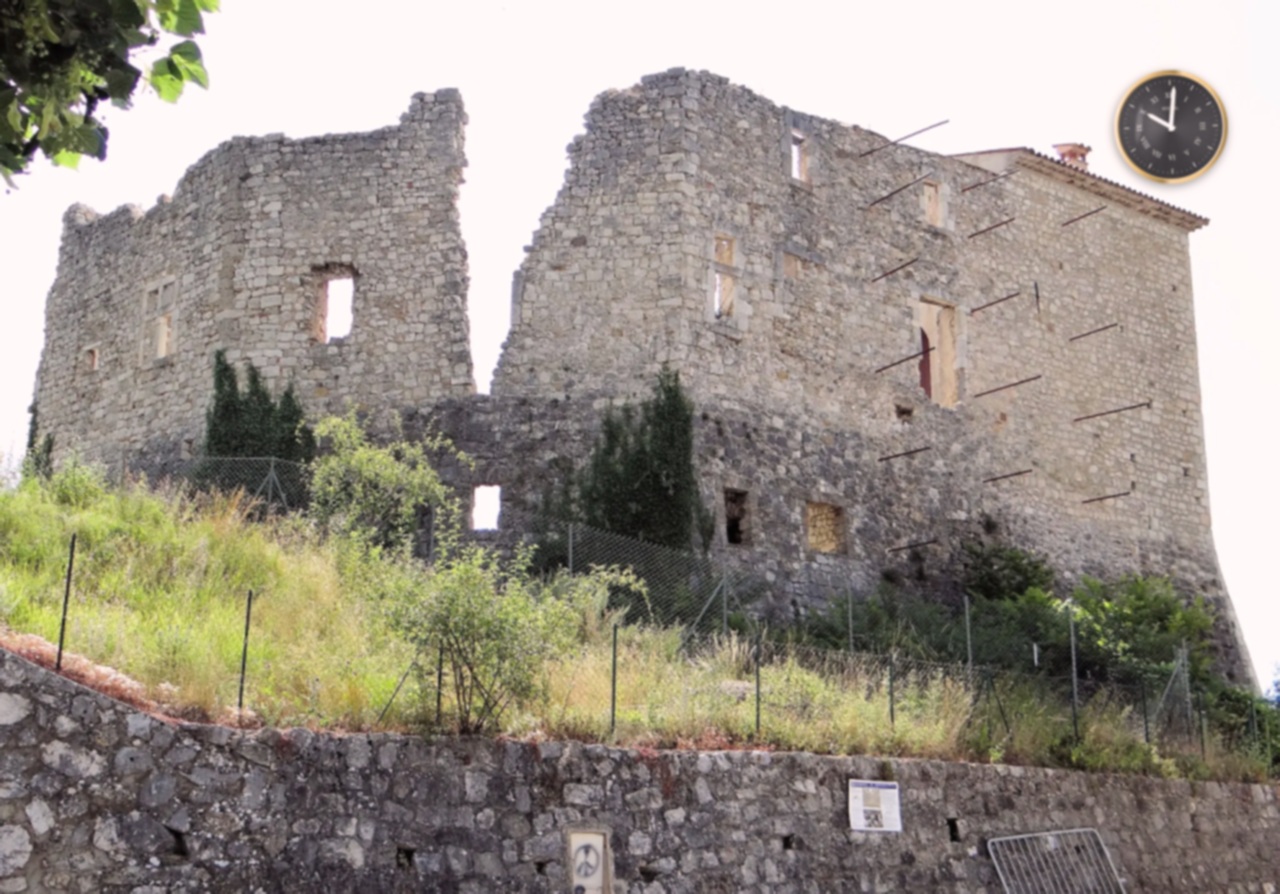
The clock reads 10h01
